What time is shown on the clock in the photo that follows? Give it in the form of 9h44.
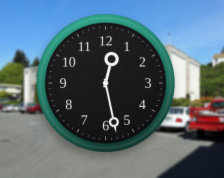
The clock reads 12h28
